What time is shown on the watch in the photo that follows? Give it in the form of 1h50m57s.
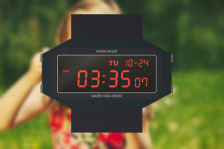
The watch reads 3h35m07s
